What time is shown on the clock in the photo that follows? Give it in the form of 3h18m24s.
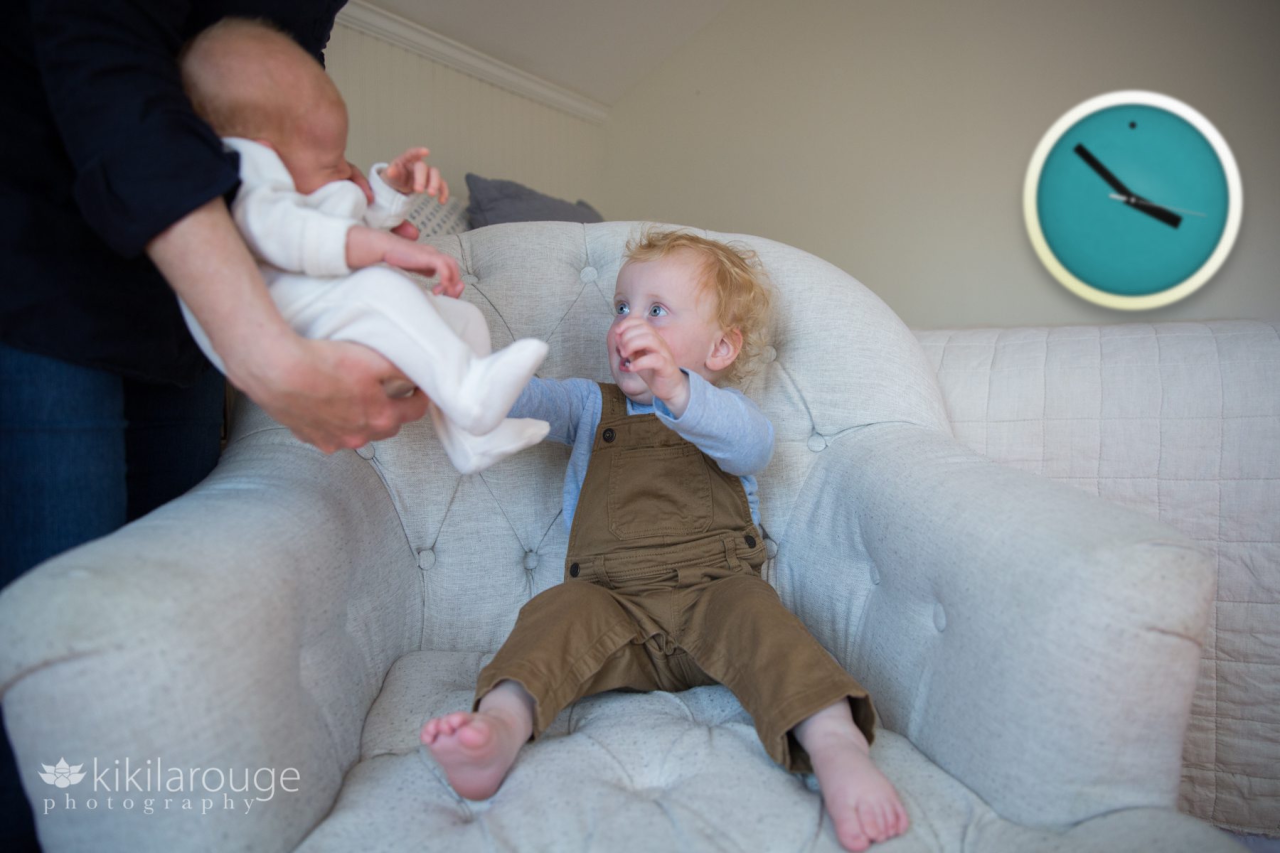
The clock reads 3h52m17s
